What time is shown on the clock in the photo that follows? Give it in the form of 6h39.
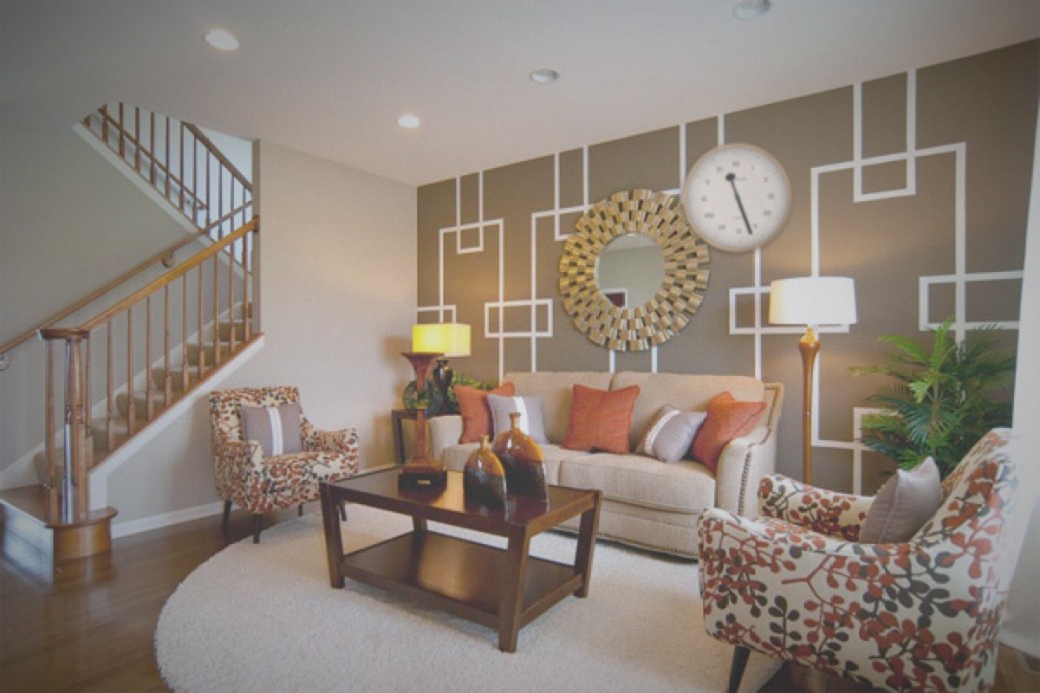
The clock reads 11h27
